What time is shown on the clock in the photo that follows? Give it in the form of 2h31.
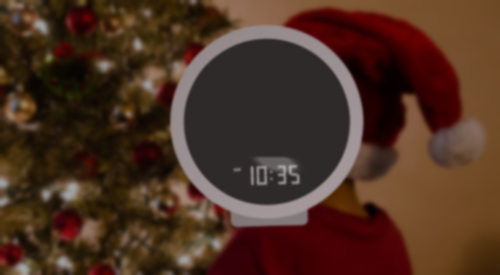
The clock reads 10h35
